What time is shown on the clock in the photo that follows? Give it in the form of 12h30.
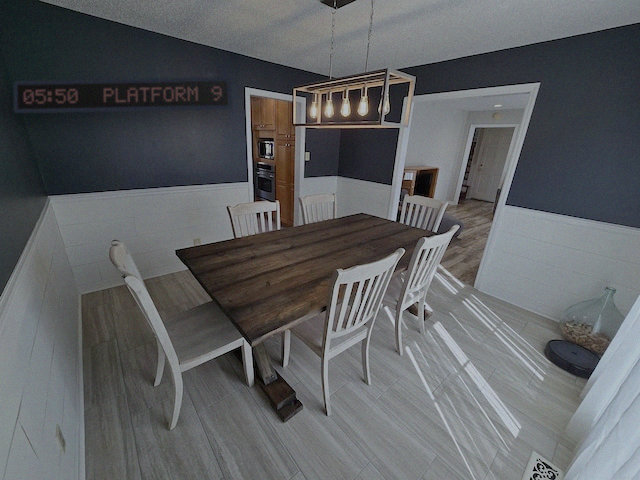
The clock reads 5h50
